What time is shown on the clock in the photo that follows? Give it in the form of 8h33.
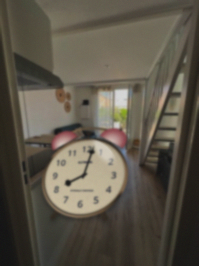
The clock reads 8h02
